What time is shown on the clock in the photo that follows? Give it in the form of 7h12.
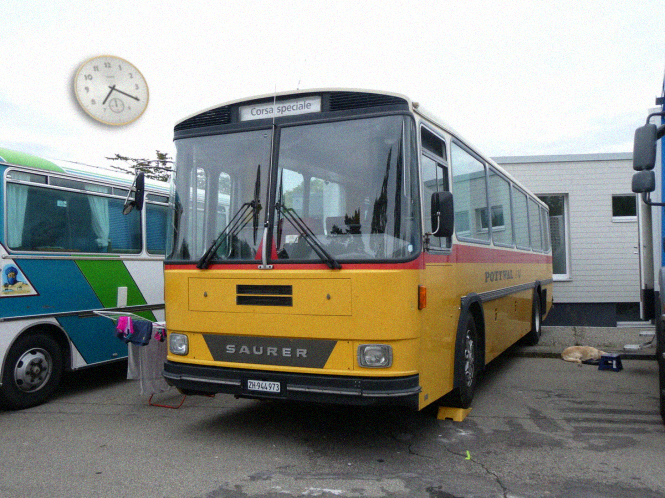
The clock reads 7h20
